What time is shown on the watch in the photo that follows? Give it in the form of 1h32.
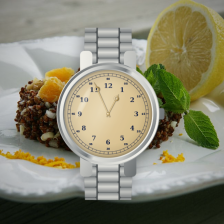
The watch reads 12h56
